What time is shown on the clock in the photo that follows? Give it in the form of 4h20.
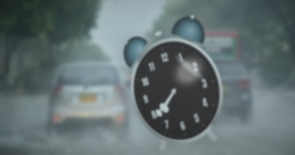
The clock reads 7h39
